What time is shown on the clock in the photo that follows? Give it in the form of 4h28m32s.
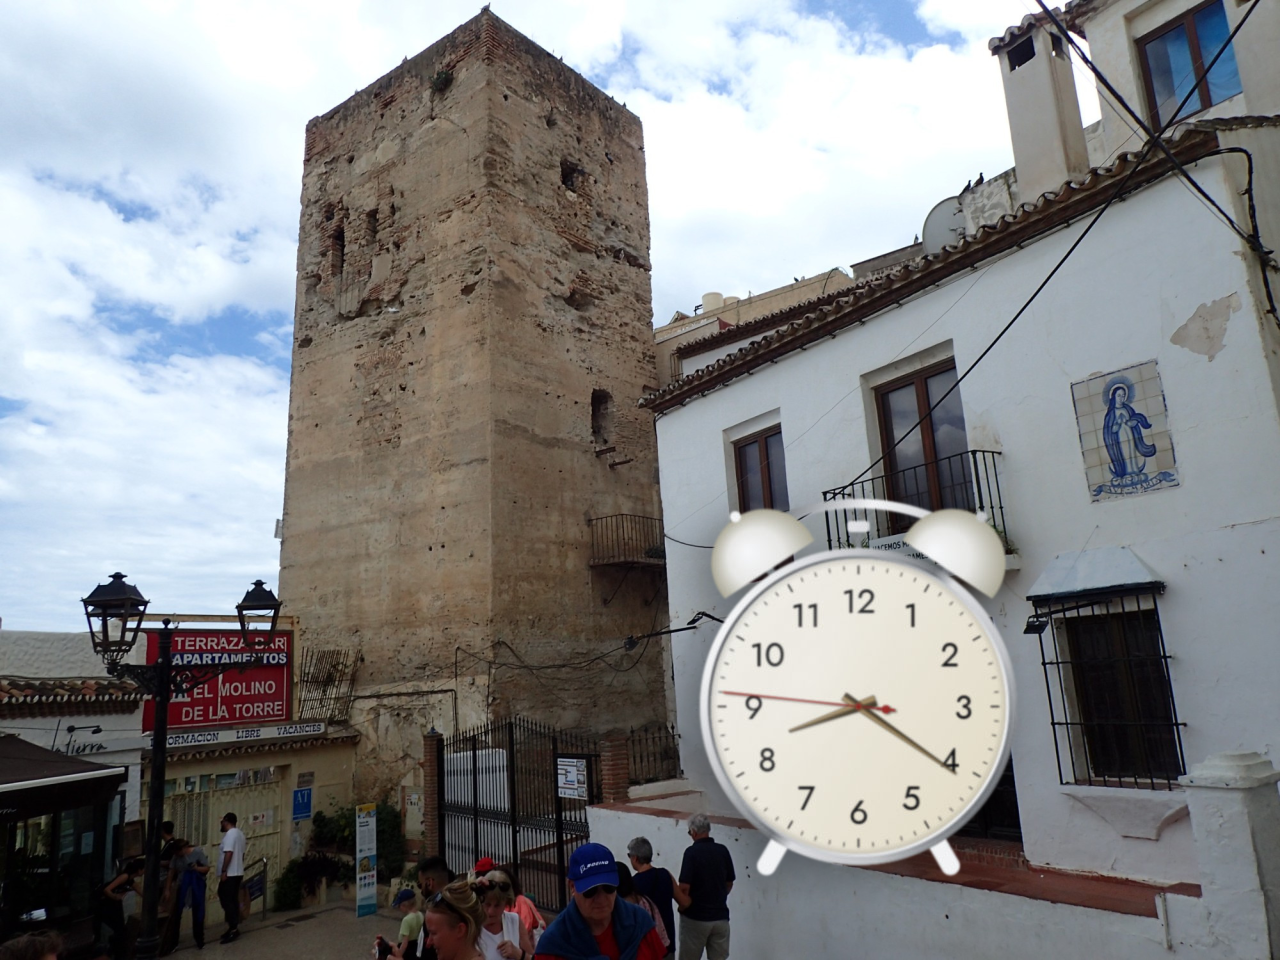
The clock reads 8h20m46s
